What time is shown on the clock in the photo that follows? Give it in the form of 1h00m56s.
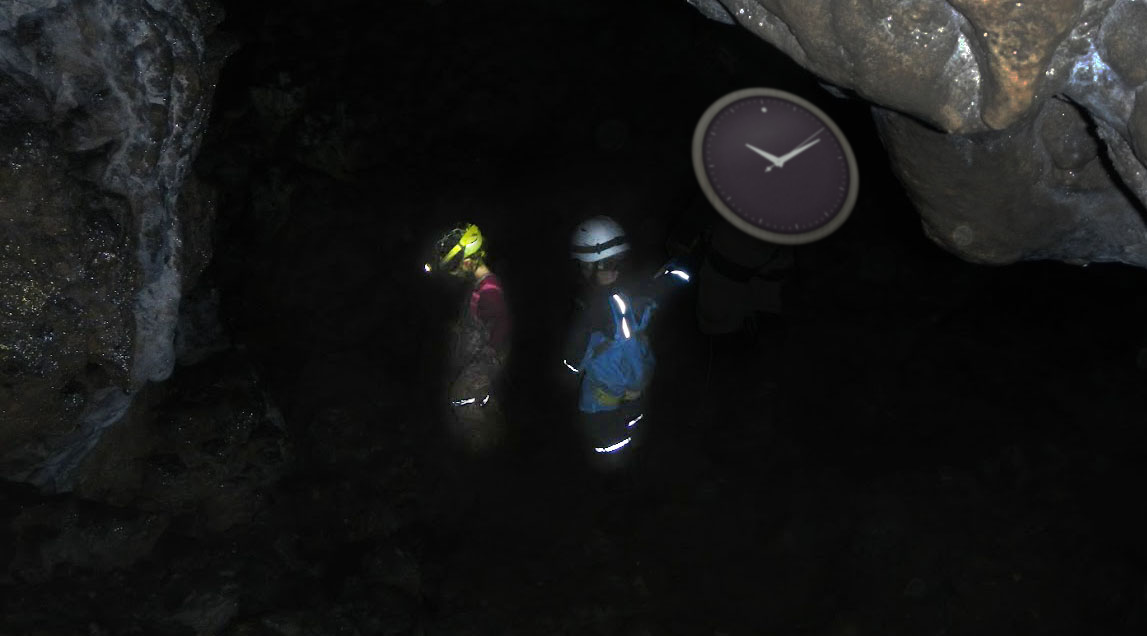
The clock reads 10h11m10s
